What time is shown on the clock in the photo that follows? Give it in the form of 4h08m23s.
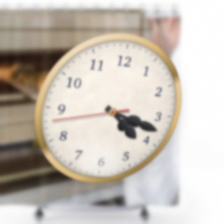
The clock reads 4h17m43s
